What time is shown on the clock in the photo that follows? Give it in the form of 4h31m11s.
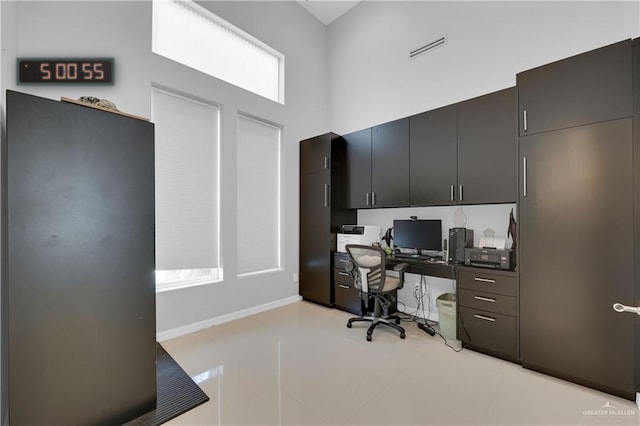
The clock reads 5h00m55s
